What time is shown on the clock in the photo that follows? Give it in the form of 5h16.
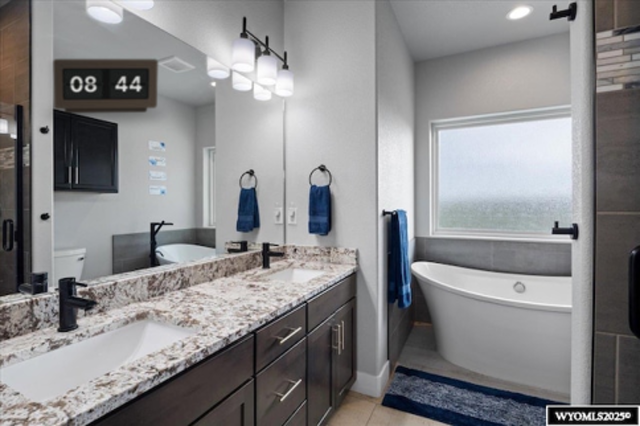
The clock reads 8h44
